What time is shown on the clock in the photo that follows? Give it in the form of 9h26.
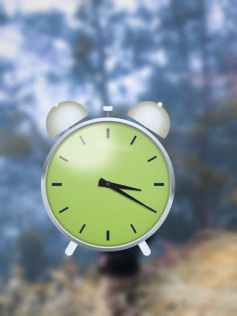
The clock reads 3h20
